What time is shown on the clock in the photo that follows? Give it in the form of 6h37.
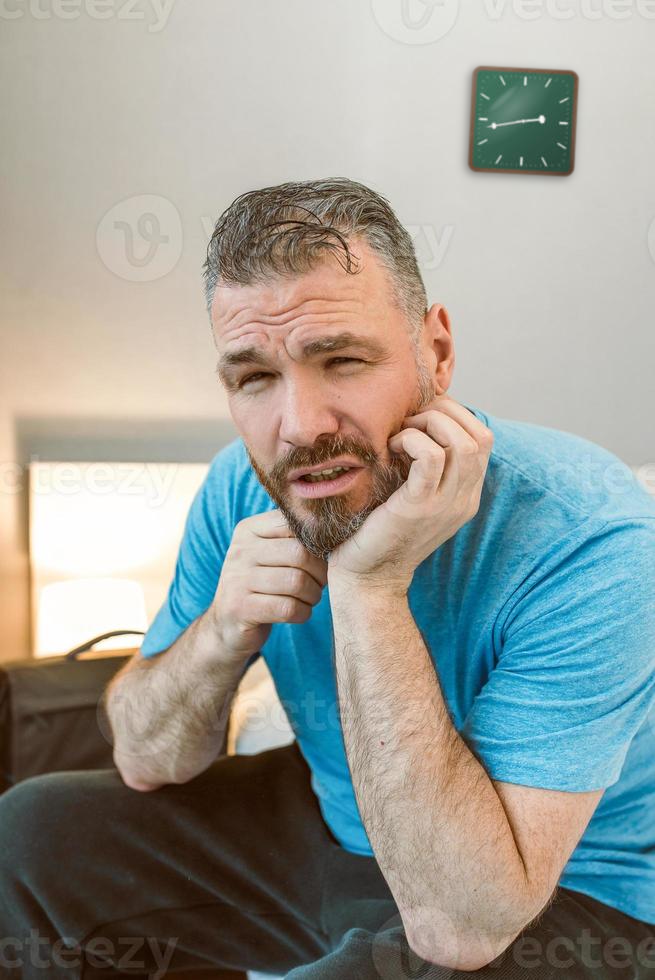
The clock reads 2h43
